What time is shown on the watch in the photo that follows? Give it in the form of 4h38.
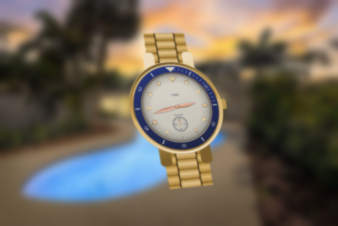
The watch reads 2h43
